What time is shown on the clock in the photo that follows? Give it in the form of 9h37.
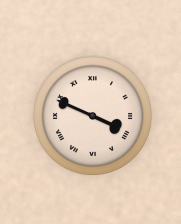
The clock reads 3h49
